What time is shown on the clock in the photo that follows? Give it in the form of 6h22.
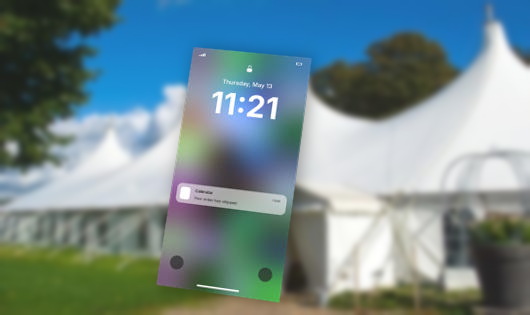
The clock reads 11h21
